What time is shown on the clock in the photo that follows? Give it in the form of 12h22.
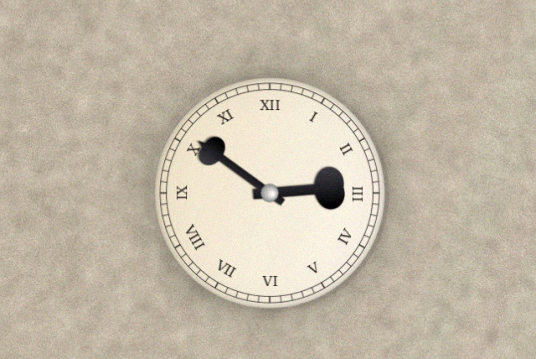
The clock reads 2h51
